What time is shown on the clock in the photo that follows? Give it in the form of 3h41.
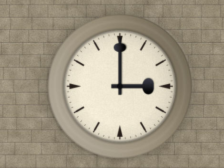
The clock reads 3h00
